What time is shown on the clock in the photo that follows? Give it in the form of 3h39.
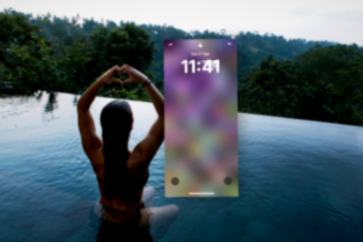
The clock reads 11h41
